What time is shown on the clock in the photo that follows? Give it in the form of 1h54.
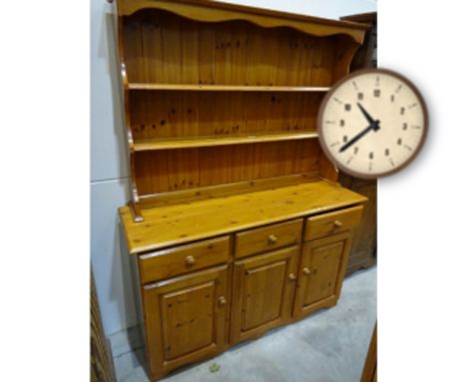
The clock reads 10h38
